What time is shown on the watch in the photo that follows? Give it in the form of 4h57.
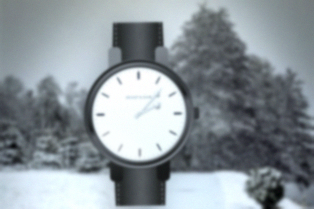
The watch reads 2h07
